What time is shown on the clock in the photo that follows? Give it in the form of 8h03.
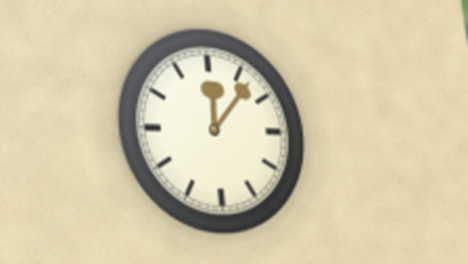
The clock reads 12h07
